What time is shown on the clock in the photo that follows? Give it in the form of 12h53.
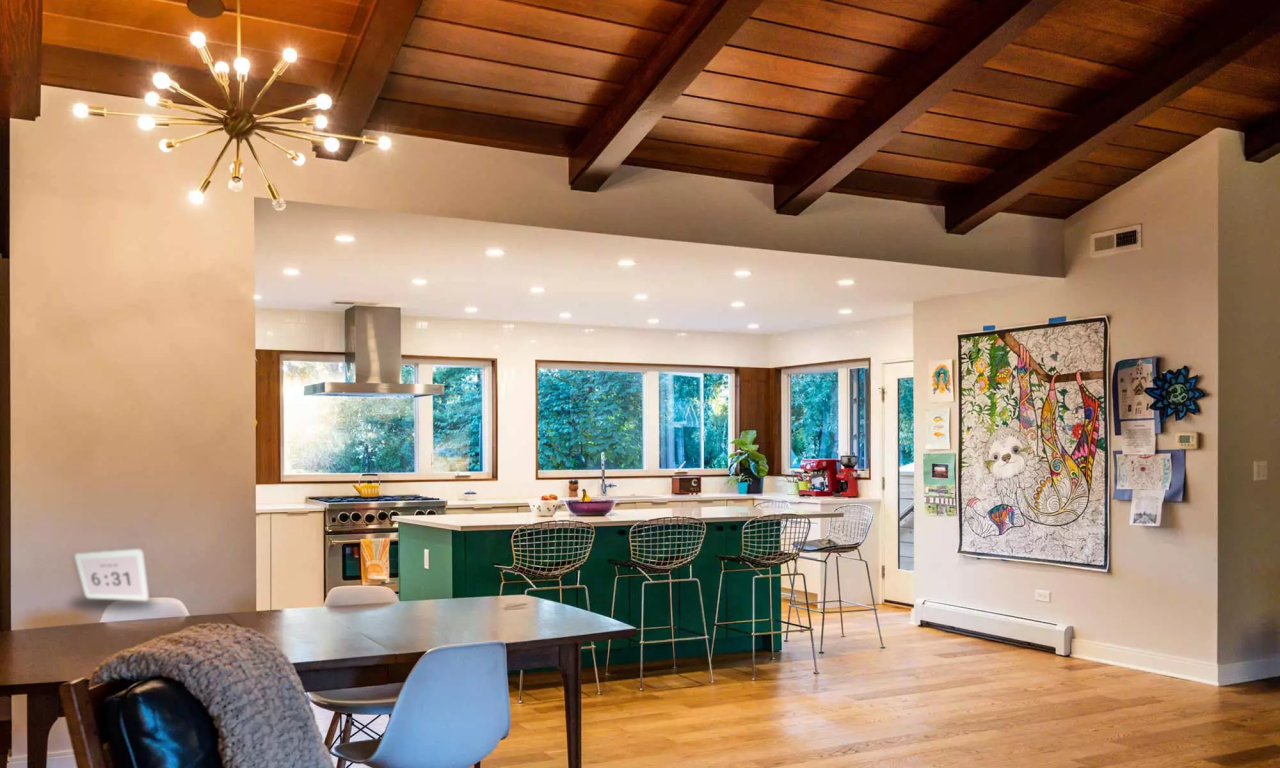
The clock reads 6h31
